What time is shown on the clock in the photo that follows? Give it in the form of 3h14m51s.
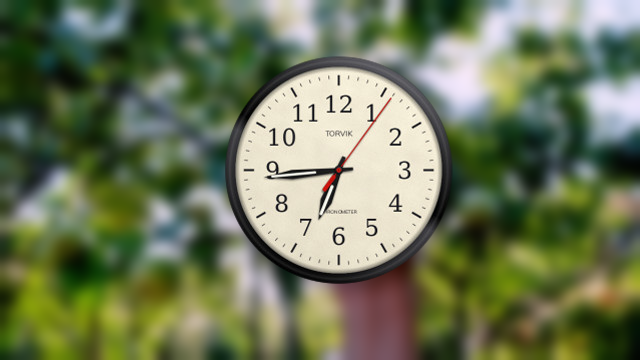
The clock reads 6h44m06s
